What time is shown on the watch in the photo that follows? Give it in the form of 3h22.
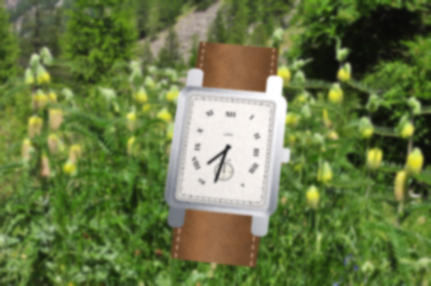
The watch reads 7h32
